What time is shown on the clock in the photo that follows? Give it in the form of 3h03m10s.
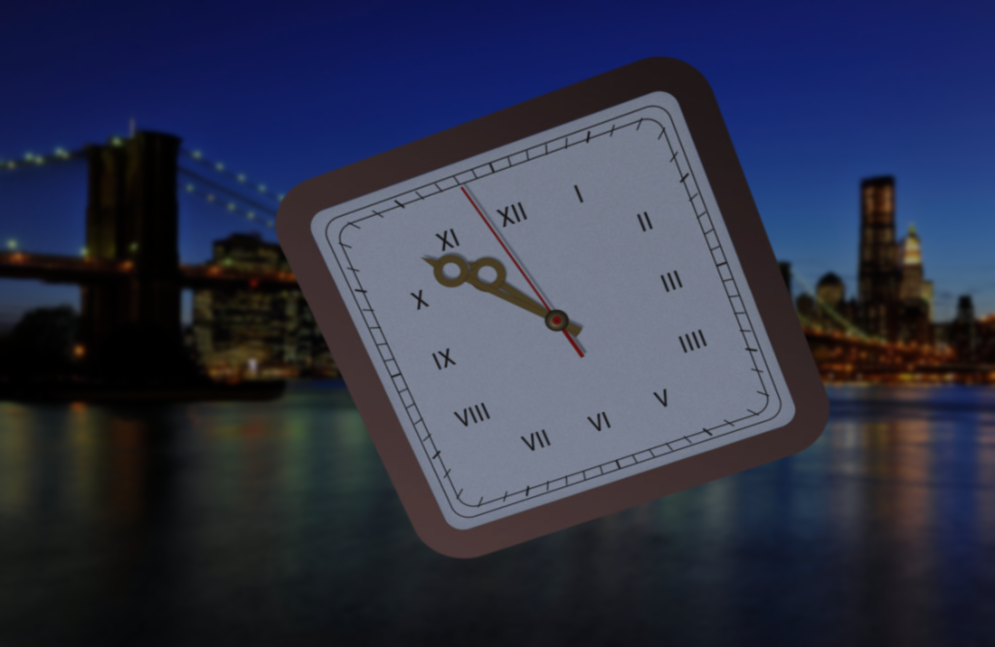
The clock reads 10h52m58s
